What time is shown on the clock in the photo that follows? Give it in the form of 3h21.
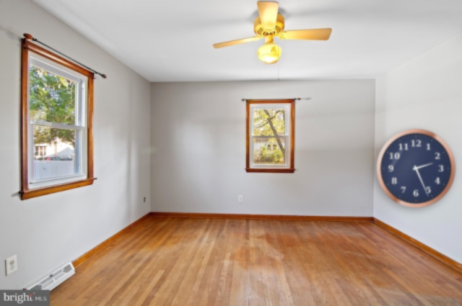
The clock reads 2h26
